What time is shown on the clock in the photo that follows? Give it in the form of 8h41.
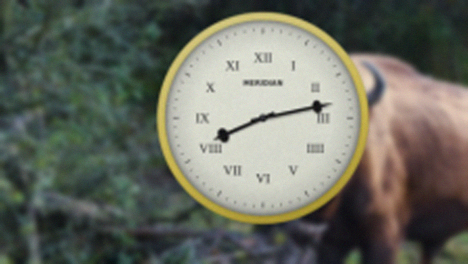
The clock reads 8h13
